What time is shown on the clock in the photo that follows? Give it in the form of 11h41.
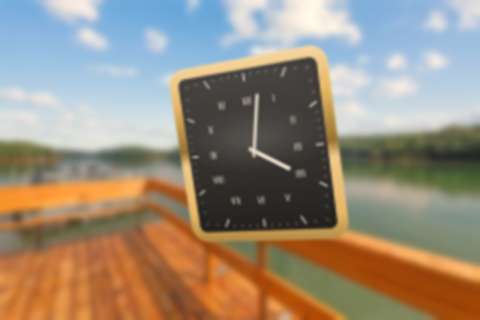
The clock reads 4h02
